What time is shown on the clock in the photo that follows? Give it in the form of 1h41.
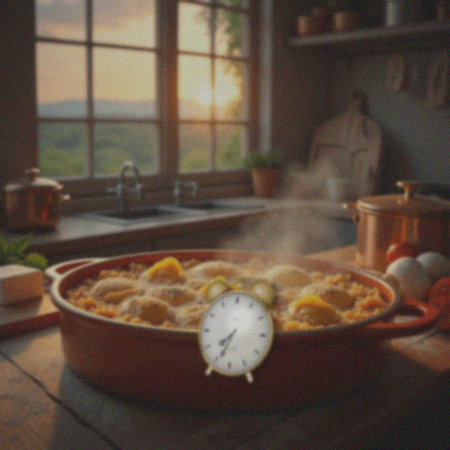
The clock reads 7h34
